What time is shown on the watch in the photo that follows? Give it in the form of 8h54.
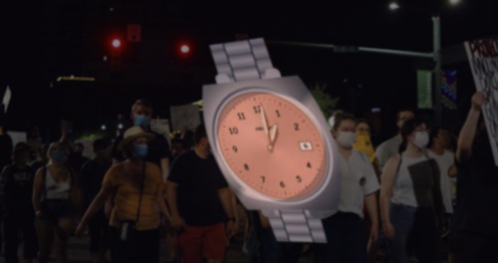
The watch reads 1h01
